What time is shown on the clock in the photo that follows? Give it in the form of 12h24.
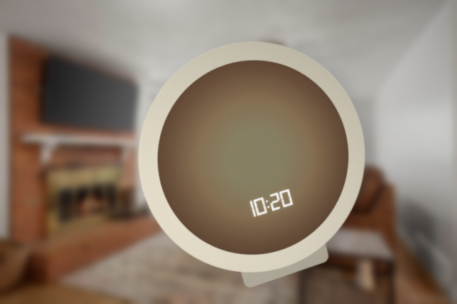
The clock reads 10h20
